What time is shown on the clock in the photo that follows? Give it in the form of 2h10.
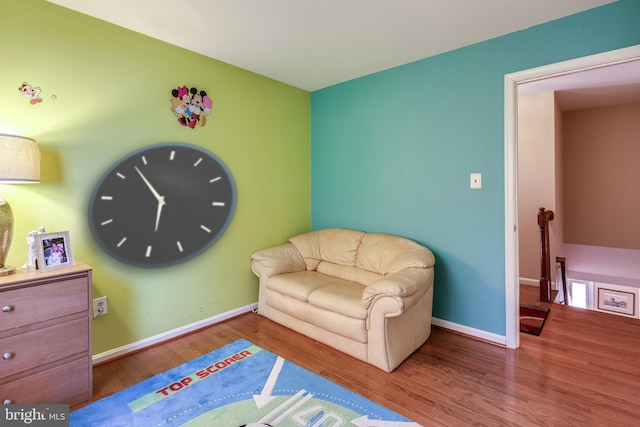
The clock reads 5h53
